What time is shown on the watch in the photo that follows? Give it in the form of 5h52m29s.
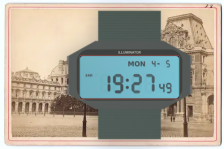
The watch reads 19h27m49s
